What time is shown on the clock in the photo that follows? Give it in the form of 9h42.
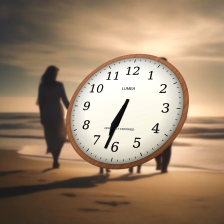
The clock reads 6h32
